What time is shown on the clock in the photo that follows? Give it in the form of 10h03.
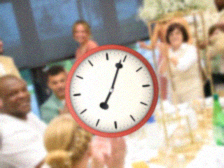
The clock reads 7h04
